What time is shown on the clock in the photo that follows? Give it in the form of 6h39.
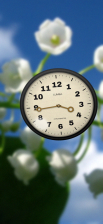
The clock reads 3h44
